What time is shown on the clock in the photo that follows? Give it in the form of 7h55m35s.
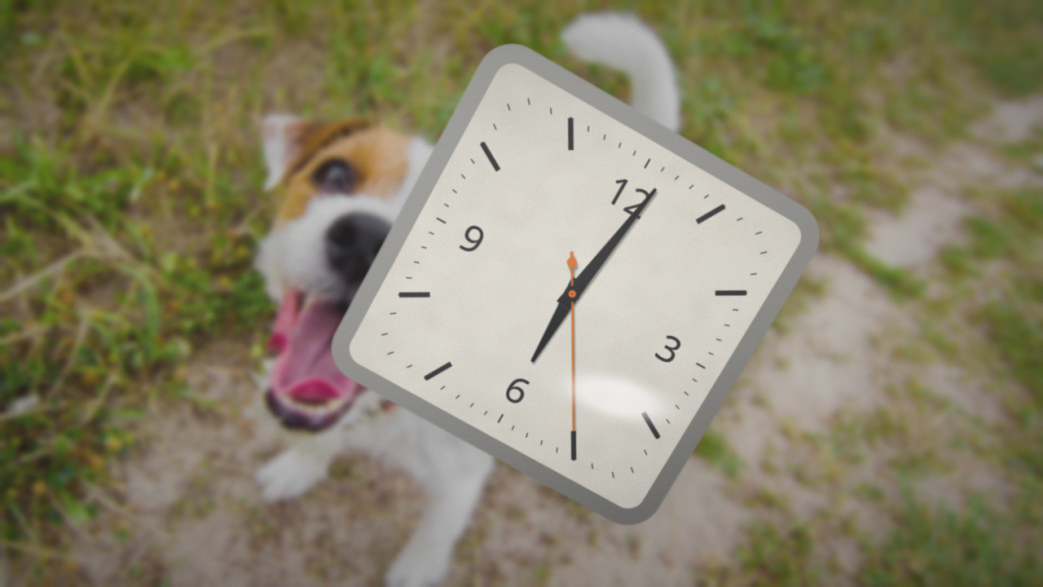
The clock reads 6h01m25s
